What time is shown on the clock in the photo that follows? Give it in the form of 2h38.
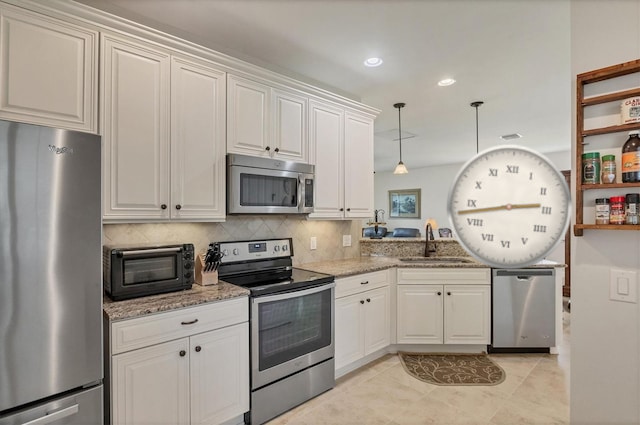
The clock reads 2h43
